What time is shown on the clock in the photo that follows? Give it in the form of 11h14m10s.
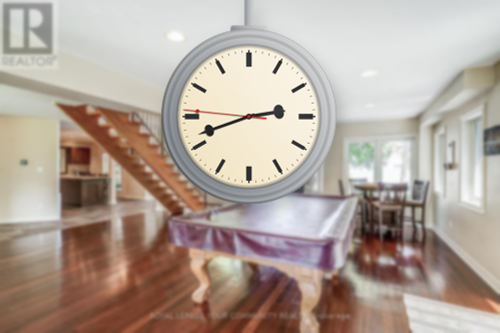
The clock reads 2h41m46s
